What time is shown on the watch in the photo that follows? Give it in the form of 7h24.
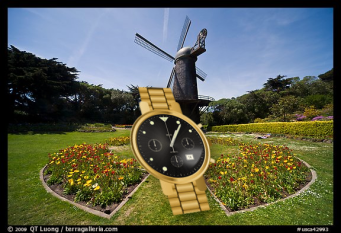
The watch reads 1h06
